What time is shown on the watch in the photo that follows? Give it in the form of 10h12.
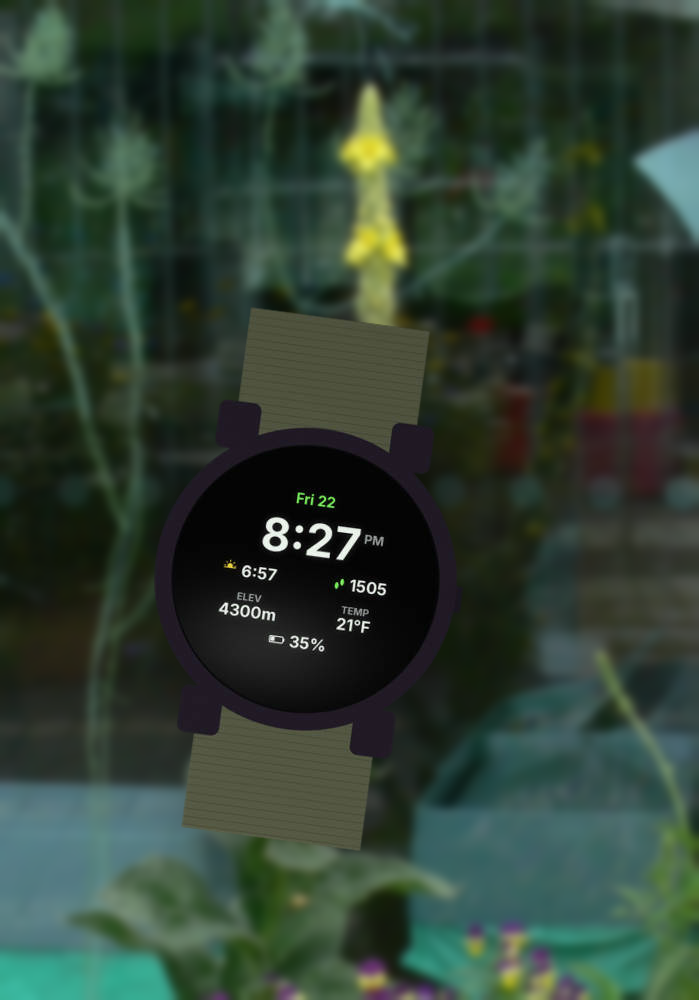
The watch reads 8h27
